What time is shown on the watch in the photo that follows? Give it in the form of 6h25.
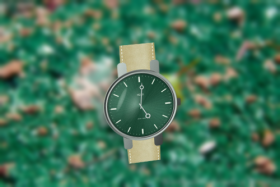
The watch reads 5h01
